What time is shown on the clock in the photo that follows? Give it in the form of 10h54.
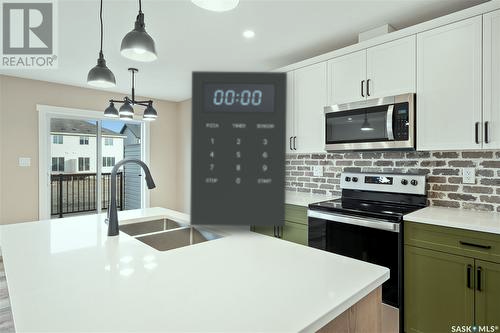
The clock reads 0h00
